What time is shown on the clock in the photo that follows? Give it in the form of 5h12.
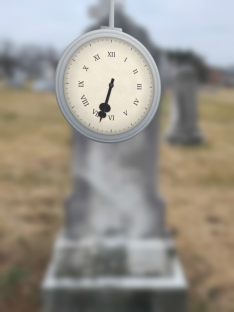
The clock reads 6h33
